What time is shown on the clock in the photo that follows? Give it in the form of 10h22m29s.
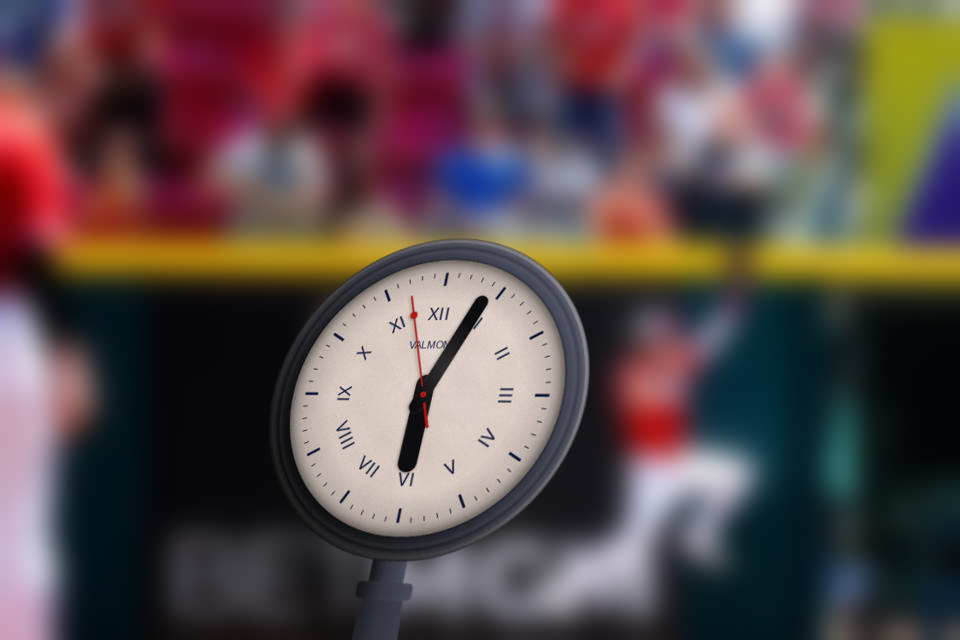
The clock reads 6h03m57s
